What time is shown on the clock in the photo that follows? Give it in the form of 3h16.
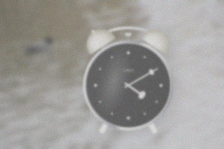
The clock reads 4h10
